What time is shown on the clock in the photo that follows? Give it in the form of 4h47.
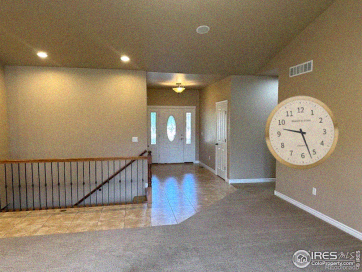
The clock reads 9h27
